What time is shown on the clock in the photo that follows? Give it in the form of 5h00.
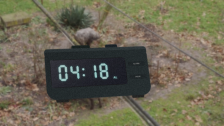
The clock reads 4h18
